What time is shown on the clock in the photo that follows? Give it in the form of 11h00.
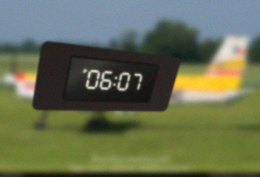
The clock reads 6h07
